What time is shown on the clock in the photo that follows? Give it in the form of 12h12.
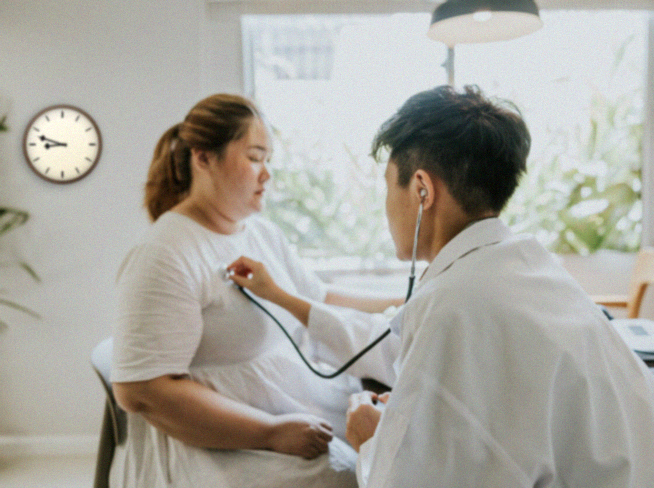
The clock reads 8h48
